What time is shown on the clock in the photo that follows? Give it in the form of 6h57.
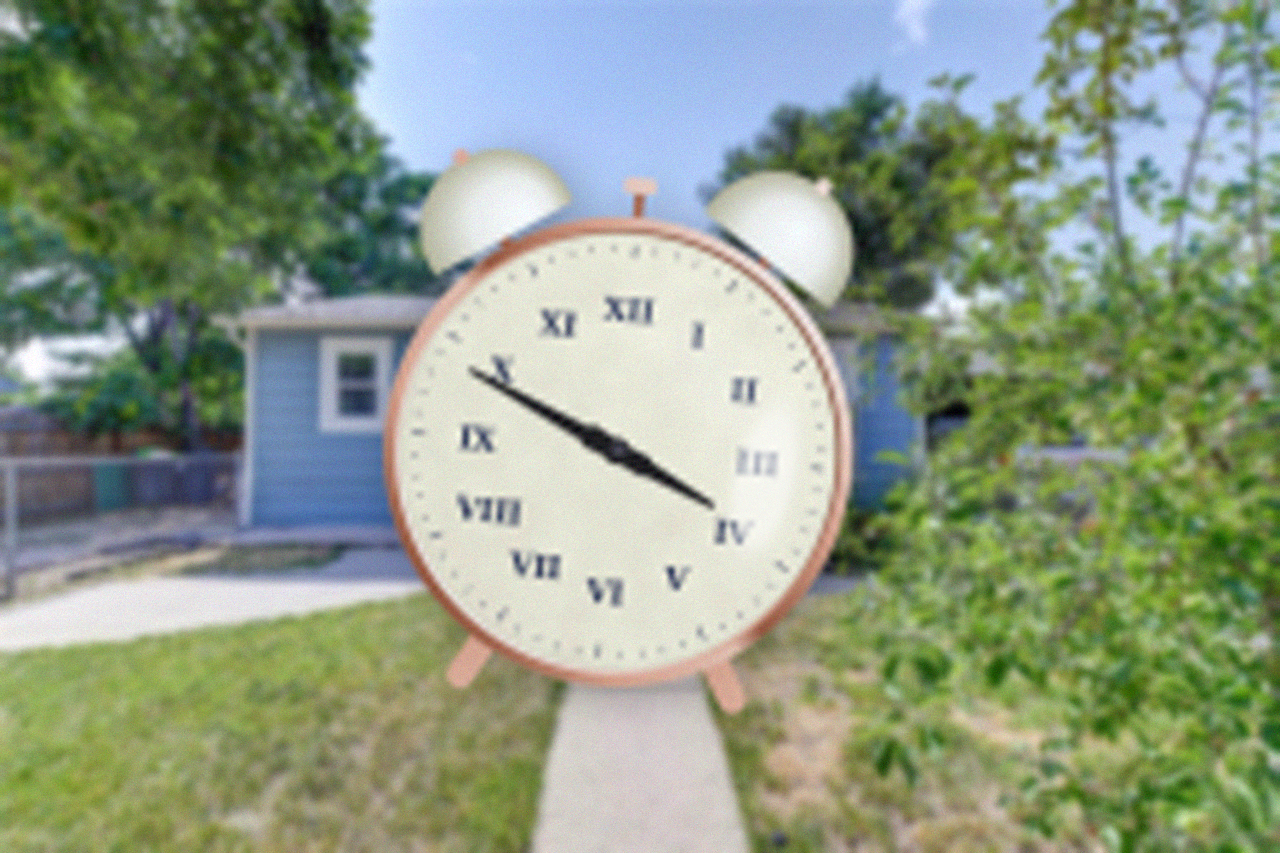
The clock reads 3h49
